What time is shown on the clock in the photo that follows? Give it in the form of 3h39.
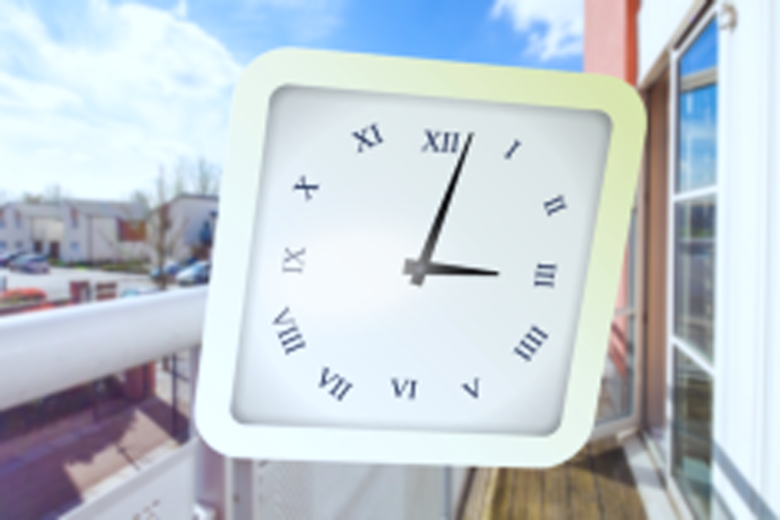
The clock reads 3h02
